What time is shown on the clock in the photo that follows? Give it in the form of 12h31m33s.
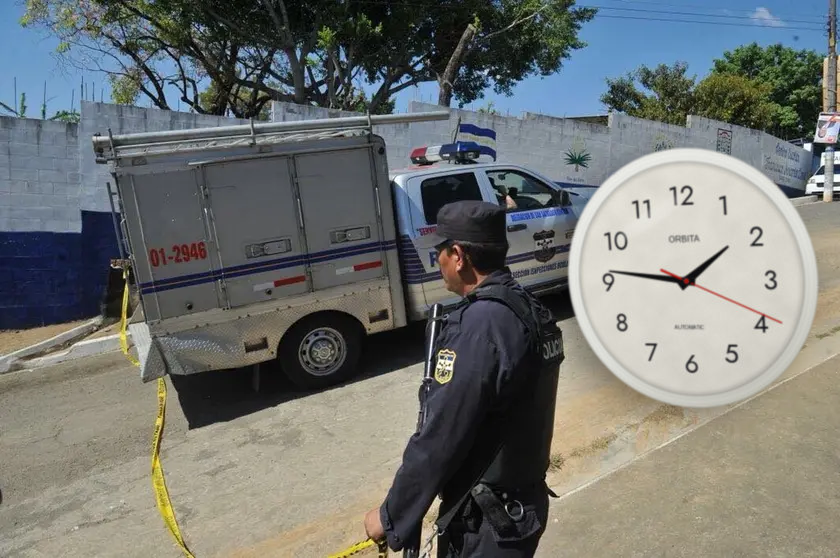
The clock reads 1h46m19s
